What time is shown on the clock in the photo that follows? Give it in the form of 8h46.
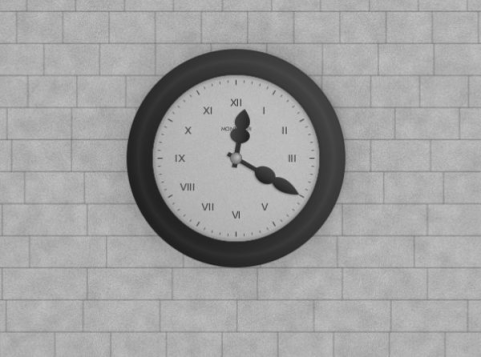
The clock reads 12h20
